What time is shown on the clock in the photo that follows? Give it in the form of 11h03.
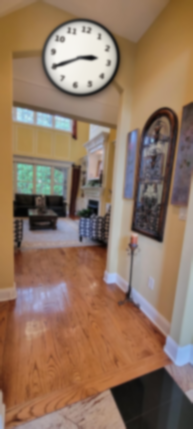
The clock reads 2h40
